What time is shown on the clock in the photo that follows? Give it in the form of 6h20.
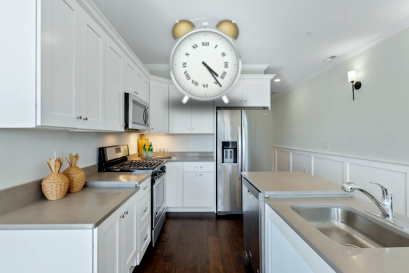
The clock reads 4h24
